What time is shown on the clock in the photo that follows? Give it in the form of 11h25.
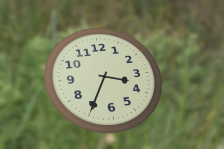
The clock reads 3h35
